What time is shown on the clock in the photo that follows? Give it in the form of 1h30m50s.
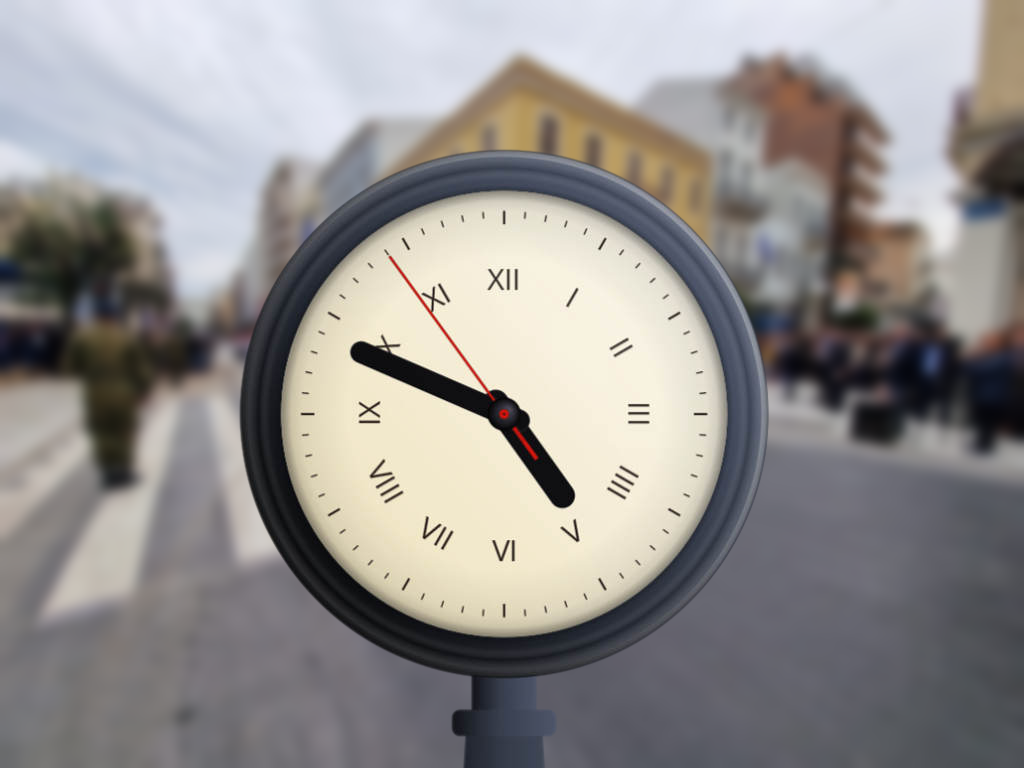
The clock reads 4h48m54s
